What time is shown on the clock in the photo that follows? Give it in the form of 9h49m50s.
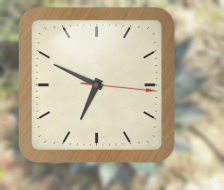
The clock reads 6h49m16s
